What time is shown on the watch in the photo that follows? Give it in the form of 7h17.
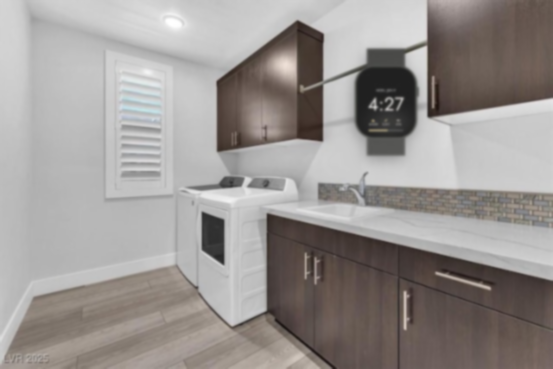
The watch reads 4h27
